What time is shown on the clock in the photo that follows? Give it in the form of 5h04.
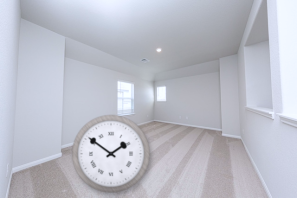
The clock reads 1h51
